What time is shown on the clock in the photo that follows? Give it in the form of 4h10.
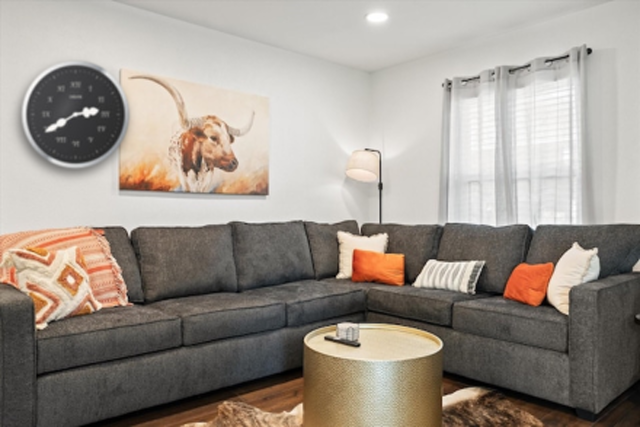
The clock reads 2h40
